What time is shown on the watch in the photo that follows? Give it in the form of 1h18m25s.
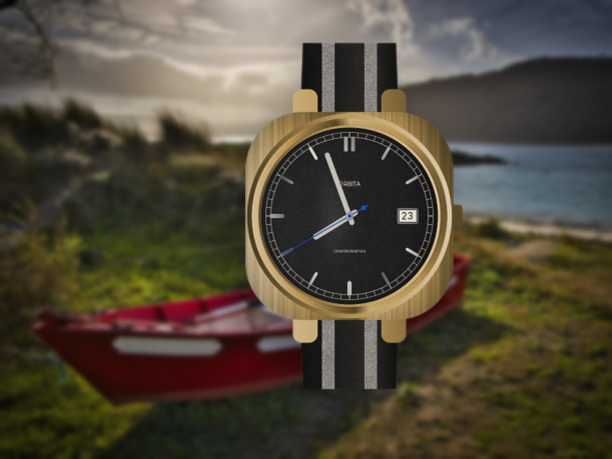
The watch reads 7h56m40s
